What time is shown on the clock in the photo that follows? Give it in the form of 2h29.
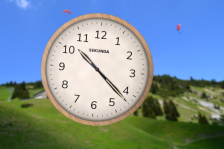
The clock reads 10h22
